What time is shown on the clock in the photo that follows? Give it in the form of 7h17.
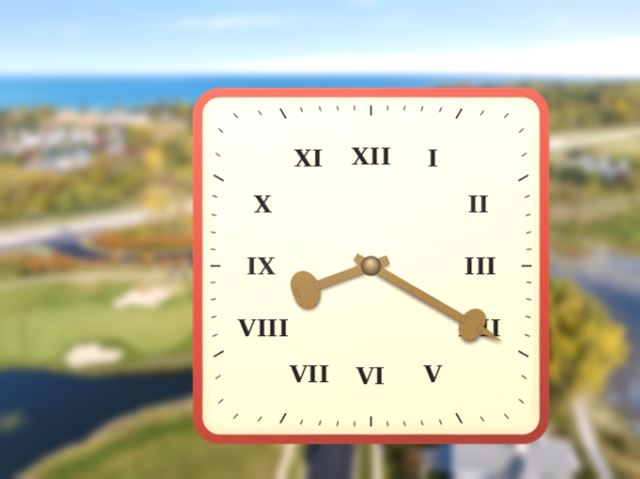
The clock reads 8h20
